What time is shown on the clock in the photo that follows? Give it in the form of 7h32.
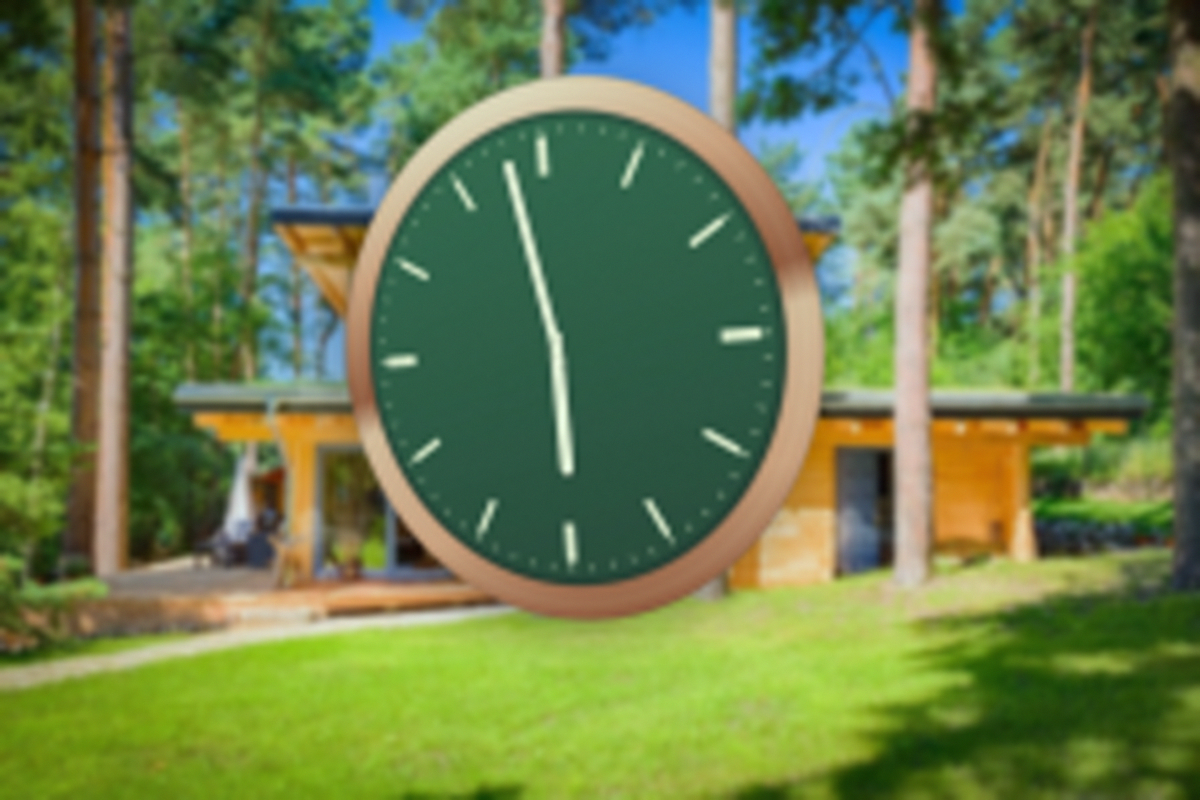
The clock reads 5h58
